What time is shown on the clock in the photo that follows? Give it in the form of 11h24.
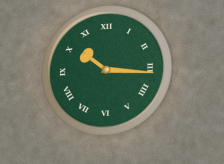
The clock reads 10h16
